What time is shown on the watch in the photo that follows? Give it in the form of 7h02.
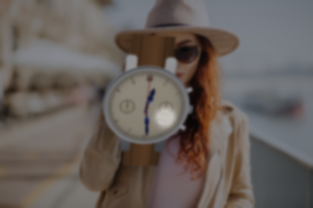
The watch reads 12h29
